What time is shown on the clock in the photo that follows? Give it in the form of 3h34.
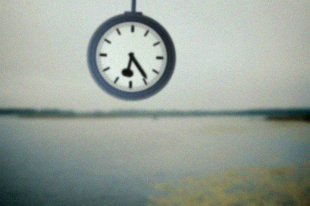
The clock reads 6h24
